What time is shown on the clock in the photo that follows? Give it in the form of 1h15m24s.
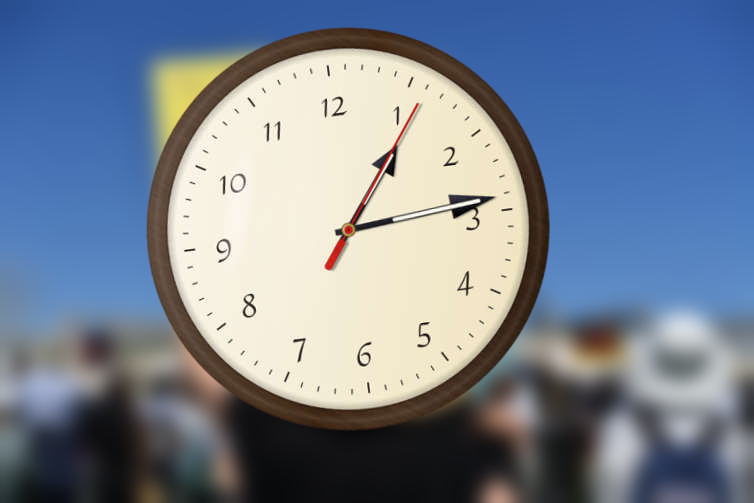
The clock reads 1h14m06s
